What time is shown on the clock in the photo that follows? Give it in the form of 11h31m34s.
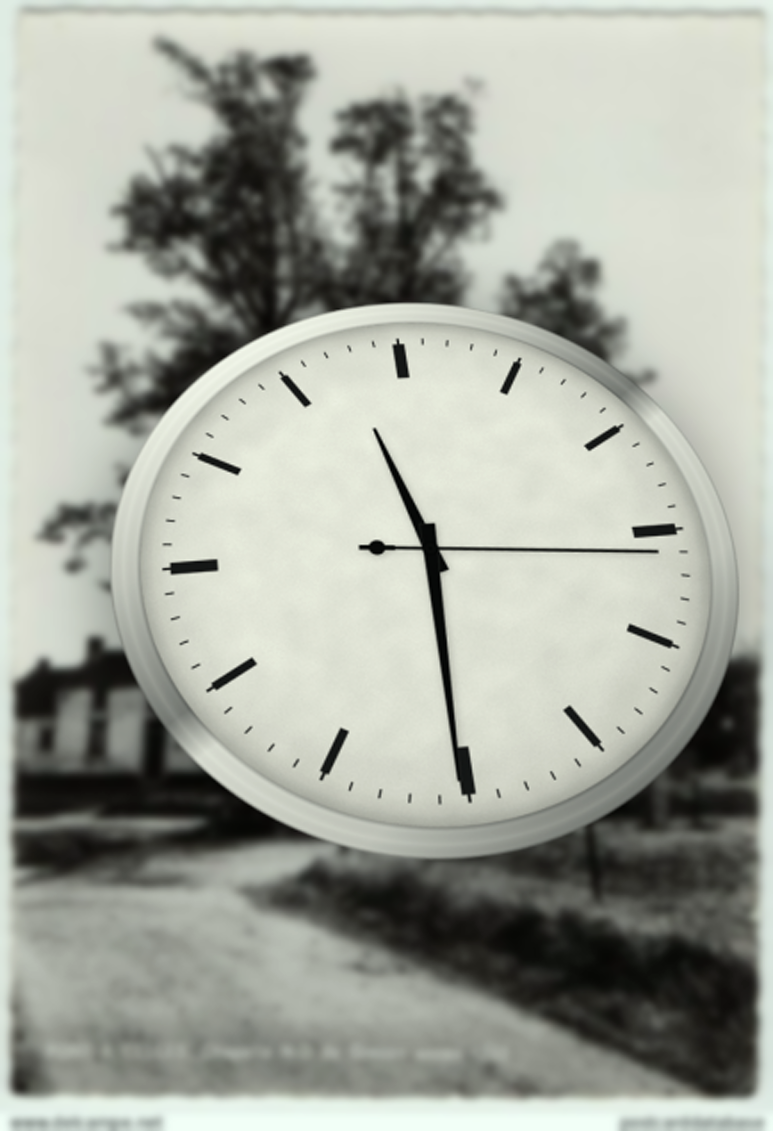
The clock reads 11h30m16s
